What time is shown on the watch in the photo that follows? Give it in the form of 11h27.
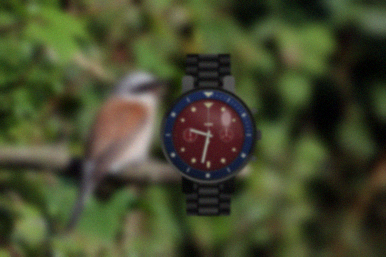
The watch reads 9h32
